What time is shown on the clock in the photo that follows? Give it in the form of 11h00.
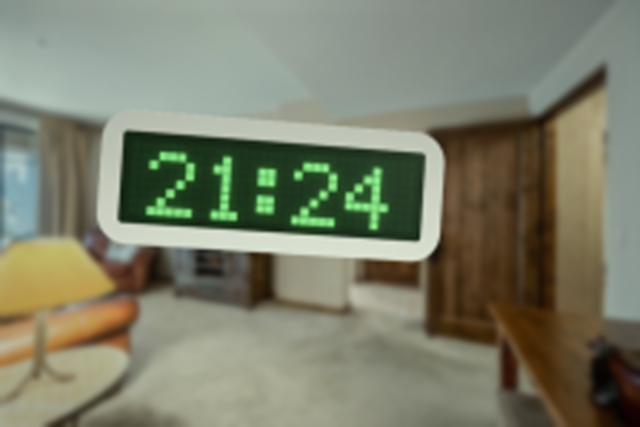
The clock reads 21h24
